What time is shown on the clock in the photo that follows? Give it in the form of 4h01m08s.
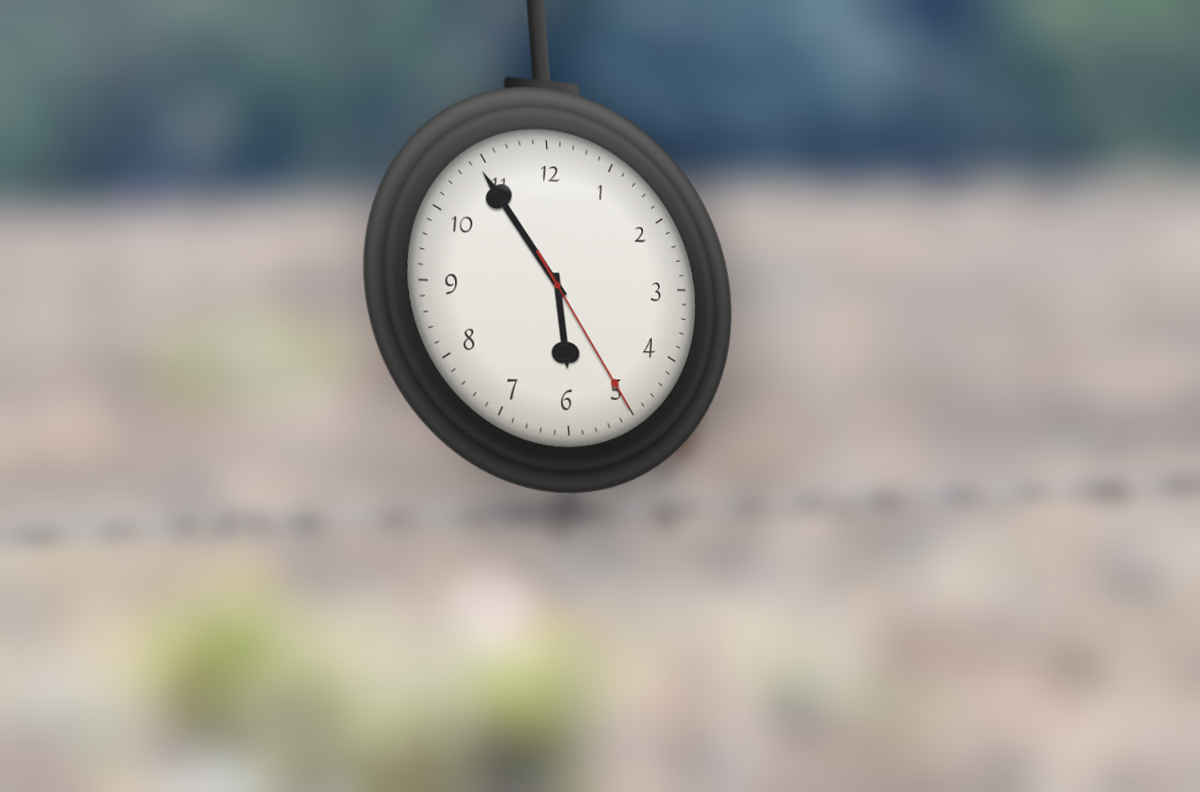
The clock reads 5h54m25s
